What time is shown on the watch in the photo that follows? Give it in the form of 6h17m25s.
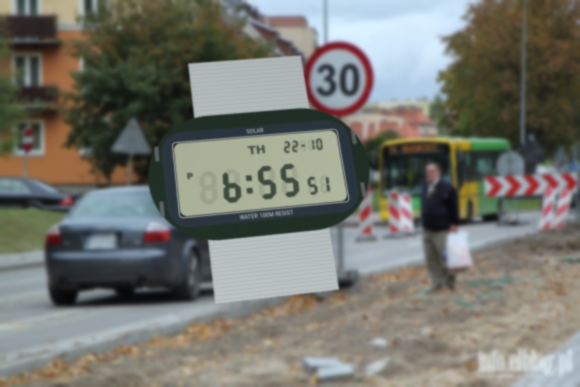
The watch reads 6h55m51s
